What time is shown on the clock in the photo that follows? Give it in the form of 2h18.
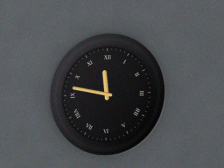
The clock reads 11h47
